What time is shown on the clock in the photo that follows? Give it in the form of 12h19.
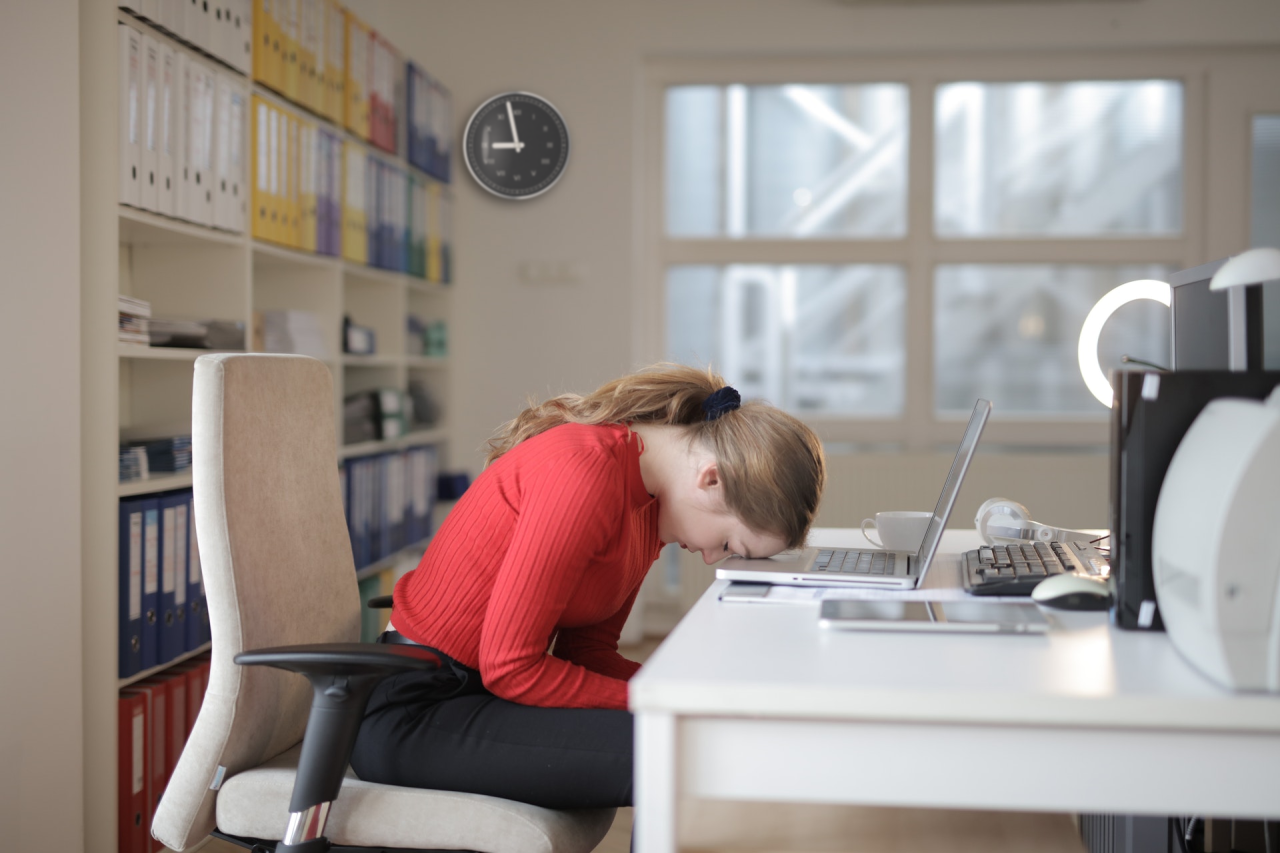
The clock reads 8h58
